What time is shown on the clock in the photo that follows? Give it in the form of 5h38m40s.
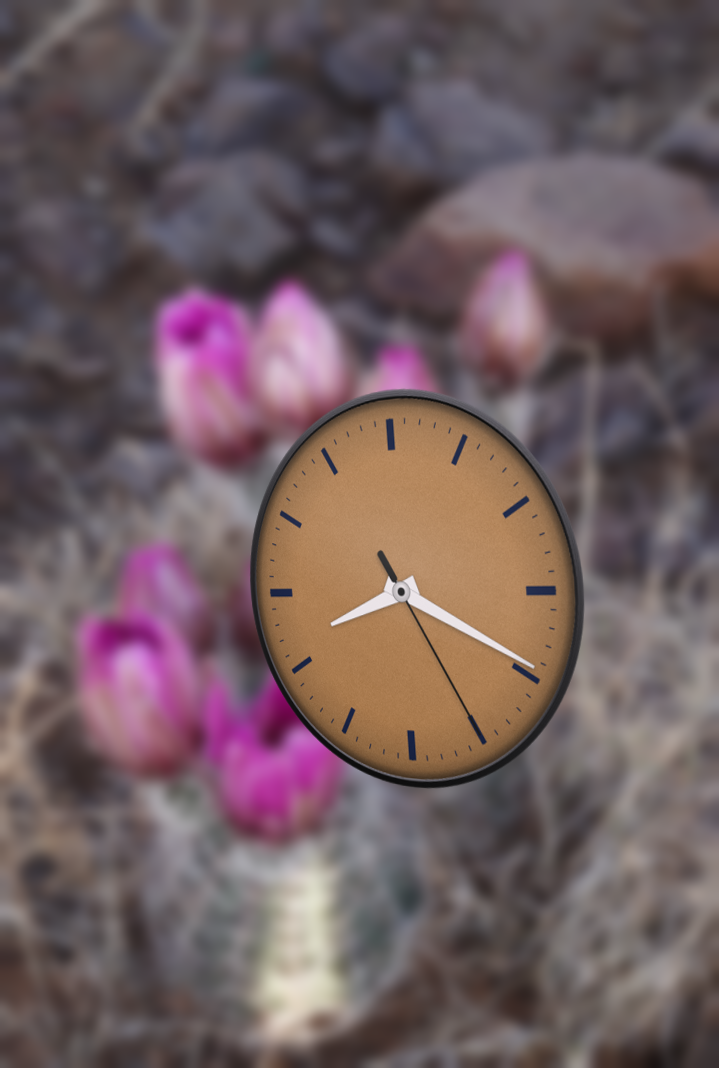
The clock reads 8h19m25s
